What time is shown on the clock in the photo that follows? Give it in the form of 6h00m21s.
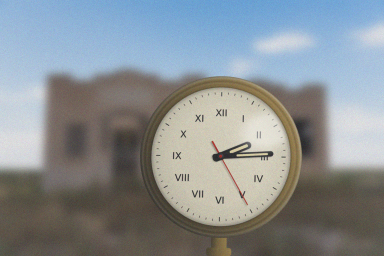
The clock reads 2h14m25s
